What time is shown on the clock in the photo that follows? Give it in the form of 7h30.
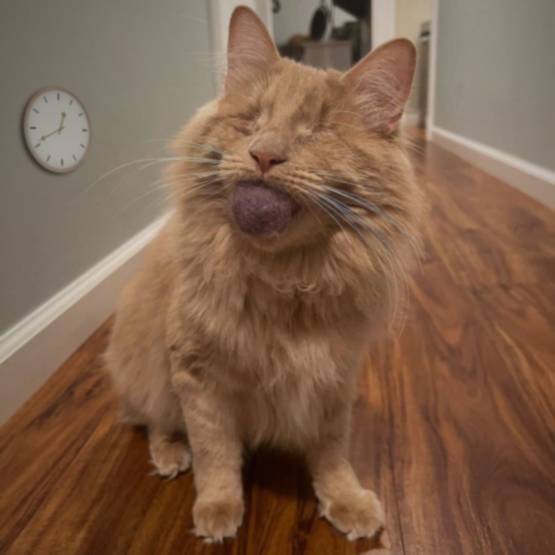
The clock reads 12h41
